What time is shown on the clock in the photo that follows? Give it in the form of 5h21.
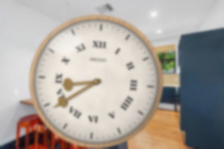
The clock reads 8h39
